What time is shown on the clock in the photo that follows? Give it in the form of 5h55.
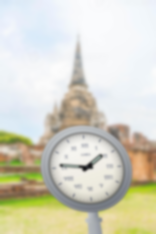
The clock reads 1h46
